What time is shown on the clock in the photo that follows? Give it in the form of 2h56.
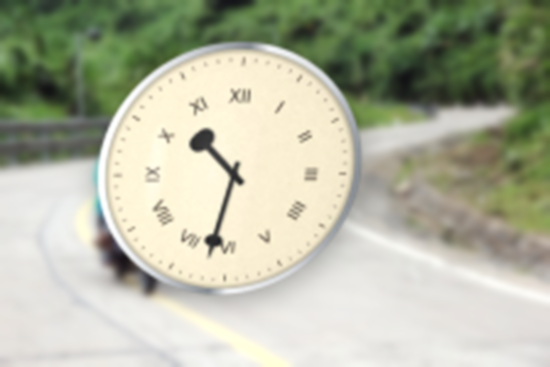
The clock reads 10h32
